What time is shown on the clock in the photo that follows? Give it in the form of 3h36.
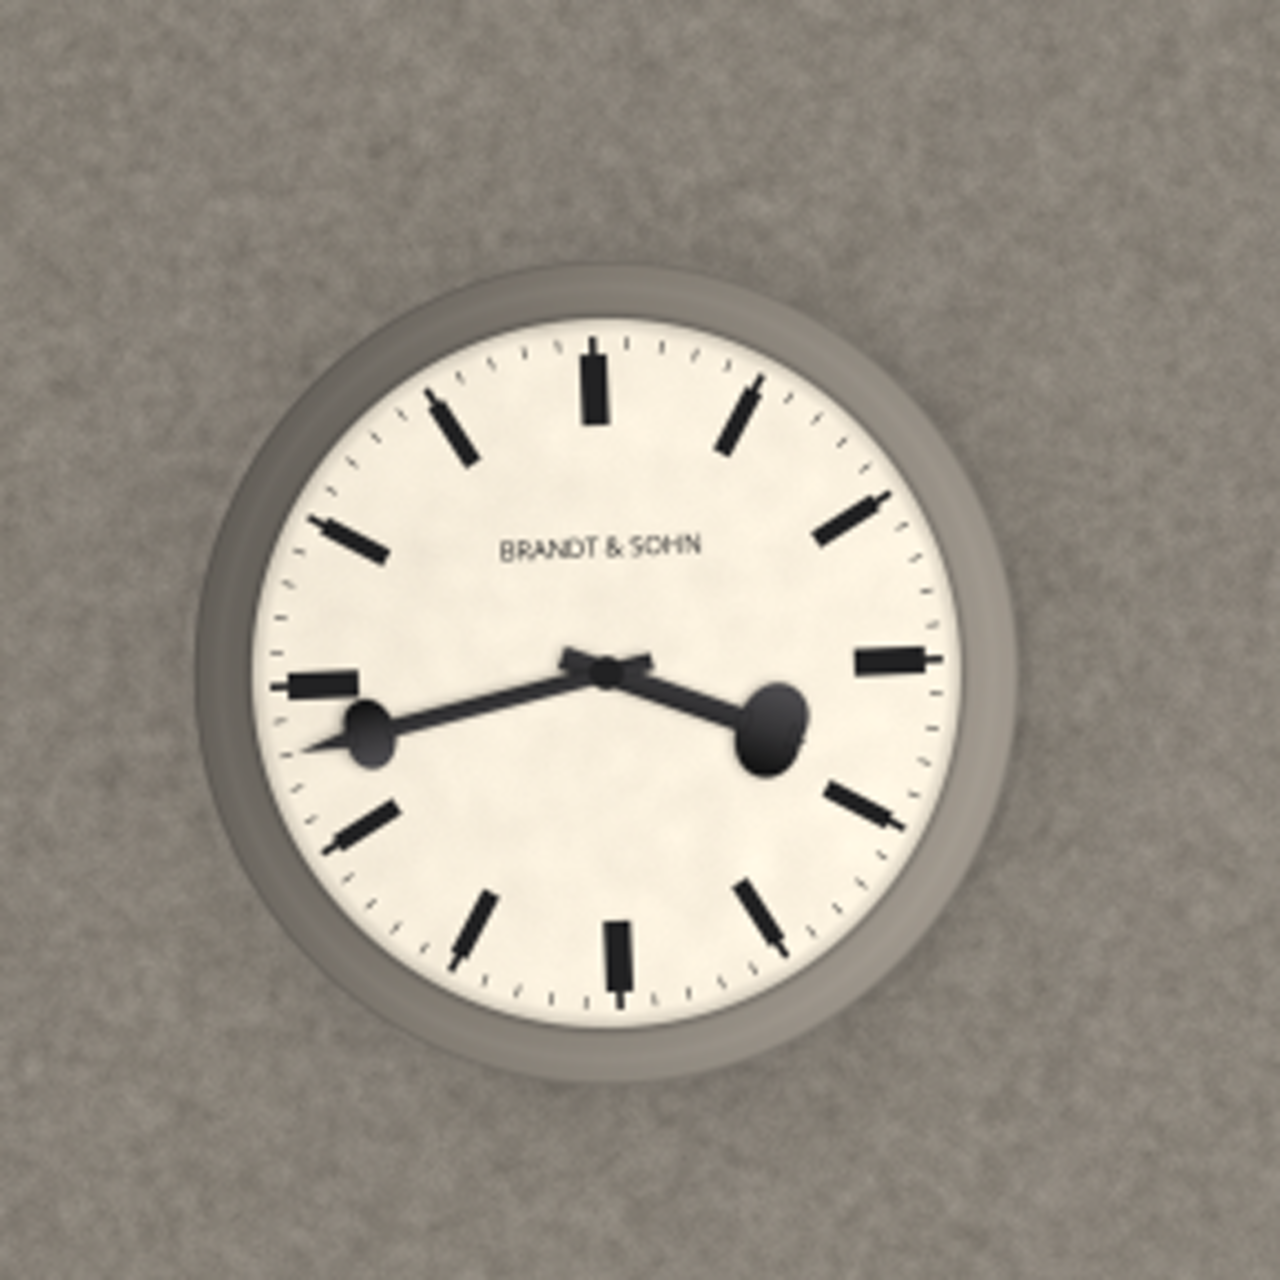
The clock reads 3h43
